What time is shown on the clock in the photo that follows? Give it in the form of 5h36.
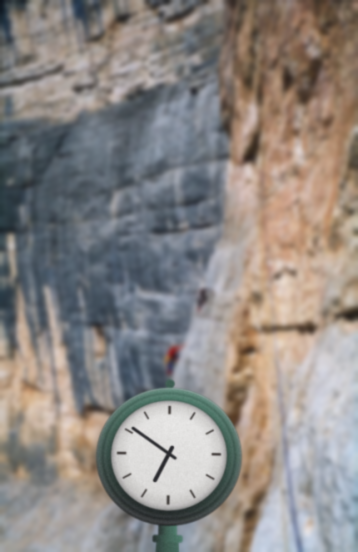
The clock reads 6h51
